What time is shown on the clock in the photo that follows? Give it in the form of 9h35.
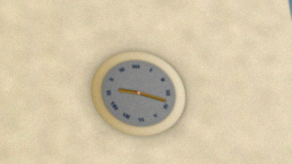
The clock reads 9h18
